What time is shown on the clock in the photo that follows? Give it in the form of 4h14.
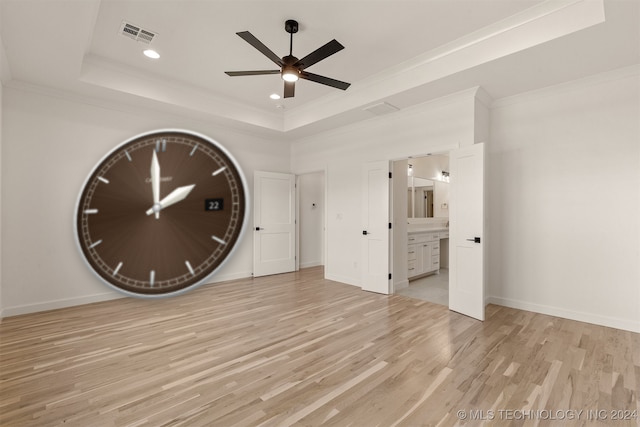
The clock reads 1h59
